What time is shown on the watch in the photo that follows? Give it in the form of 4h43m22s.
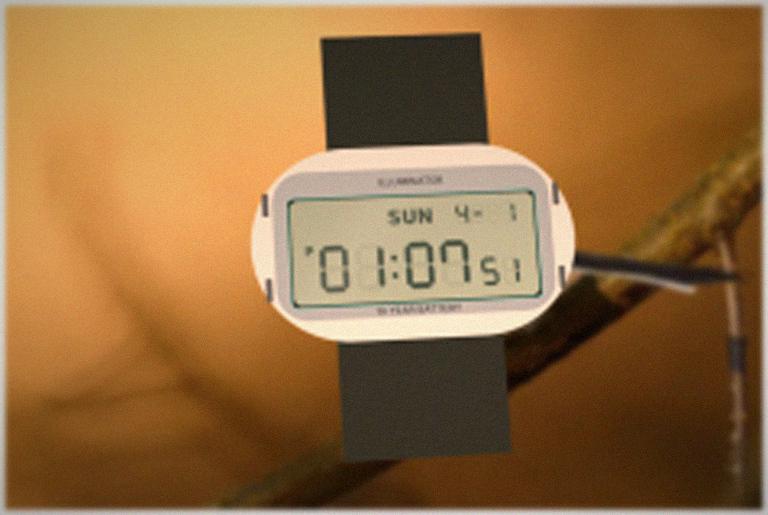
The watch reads 1h07m51s
